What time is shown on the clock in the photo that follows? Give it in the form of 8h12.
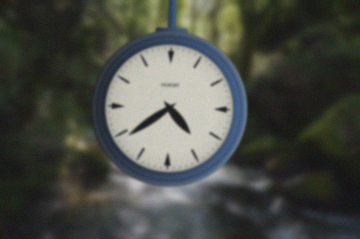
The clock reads 4h39
